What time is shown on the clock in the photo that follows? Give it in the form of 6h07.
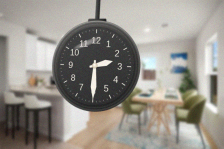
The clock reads 2h30
